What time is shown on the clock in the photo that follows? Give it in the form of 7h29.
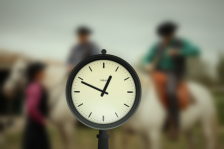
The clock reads 12h49
